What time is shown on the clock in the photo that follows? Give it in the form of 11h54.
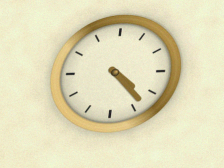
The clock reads 4h23
